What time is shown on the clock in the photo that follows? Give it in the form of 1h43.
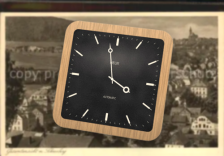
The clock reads 3h58
